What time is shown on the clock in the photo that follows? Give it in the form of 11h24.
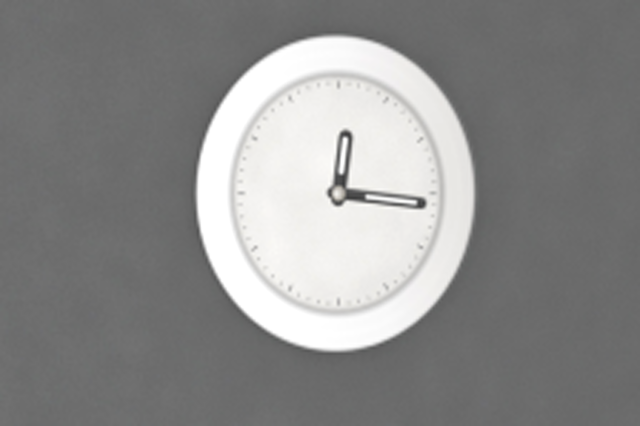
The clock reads 12h16
